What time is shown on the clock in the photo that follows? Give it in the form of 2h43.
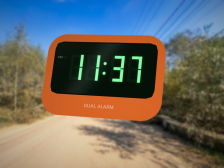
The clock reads 11h37
